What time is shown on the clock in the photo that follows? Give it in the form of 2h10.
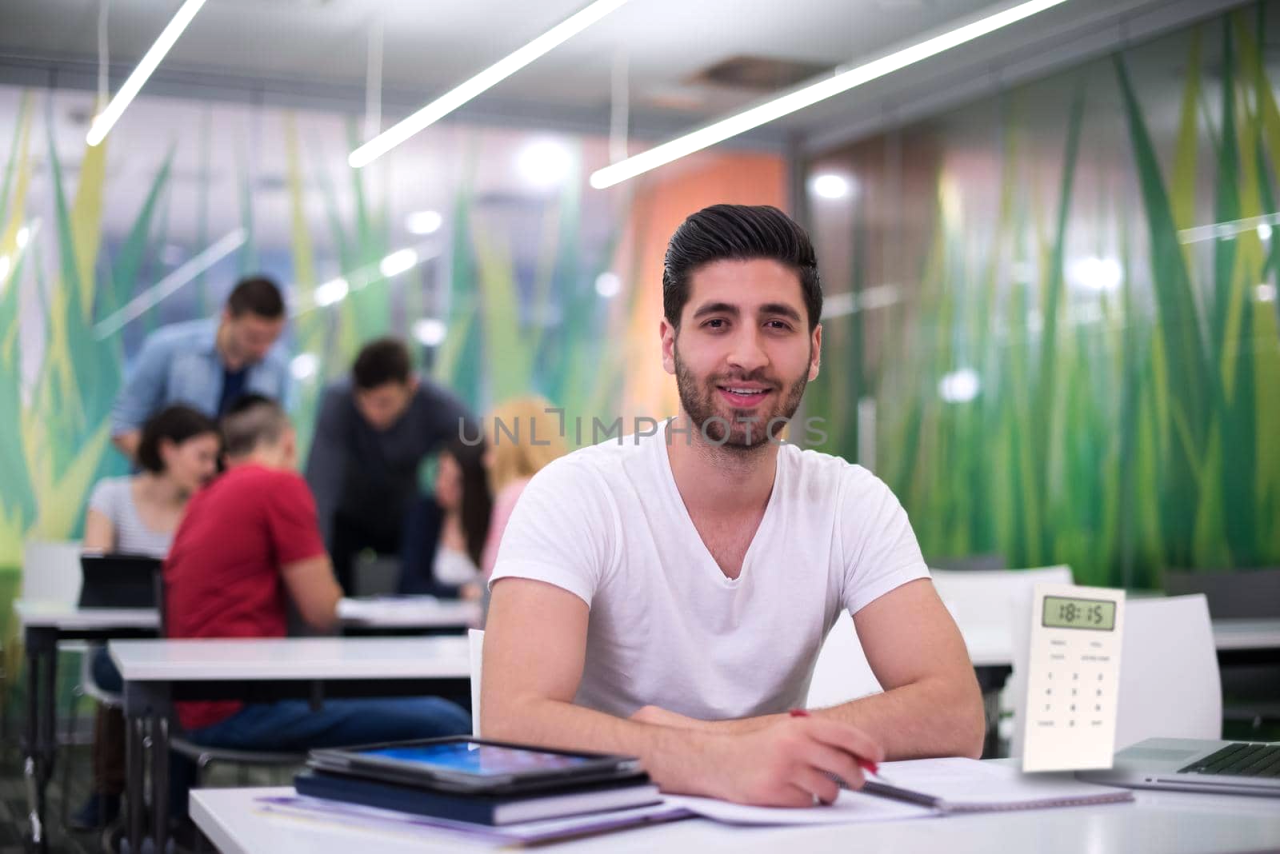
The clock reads 18h15
